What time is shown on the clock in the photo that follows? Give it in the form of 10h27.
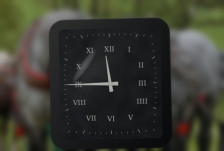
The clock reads 11h45
